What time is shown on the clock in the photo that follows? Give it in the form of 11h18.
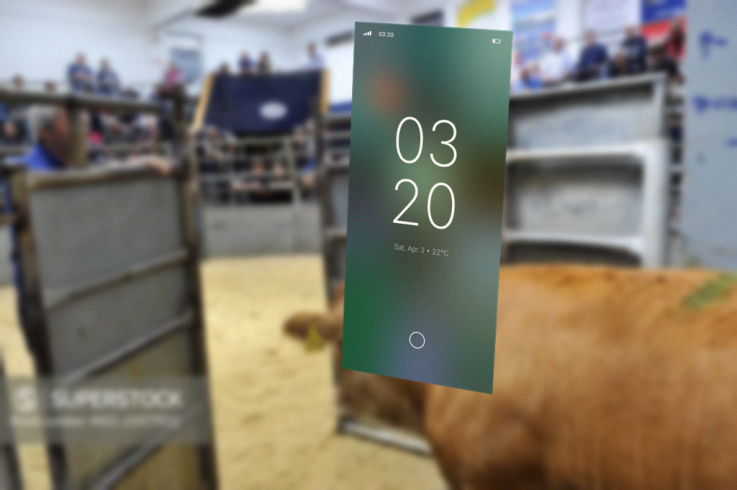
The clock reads 3h20
